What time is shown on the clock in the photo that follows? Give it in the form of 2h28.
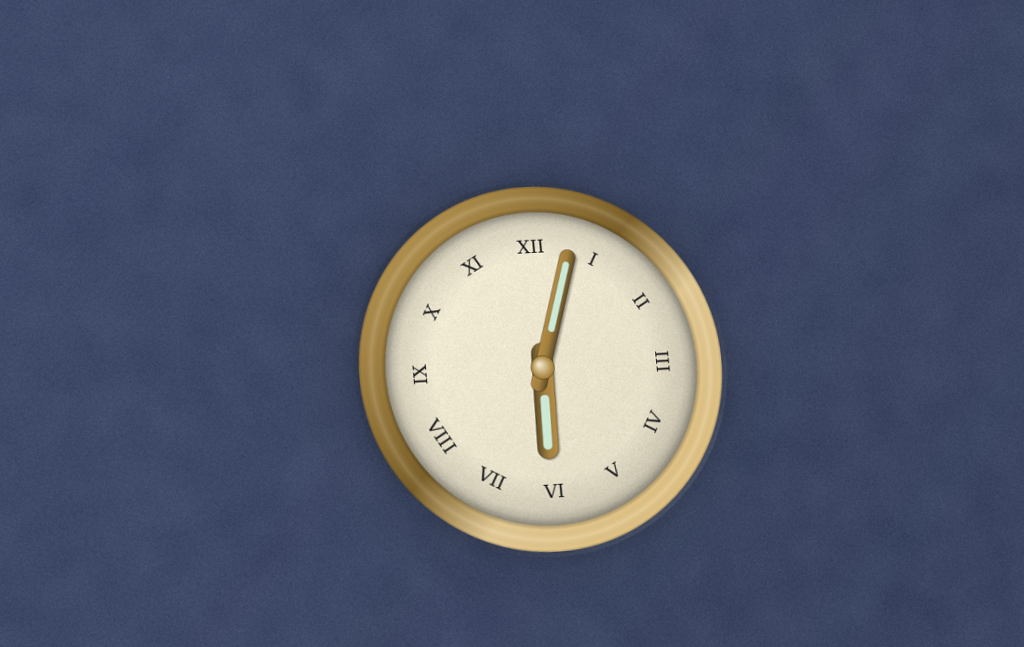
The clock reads 6h03
